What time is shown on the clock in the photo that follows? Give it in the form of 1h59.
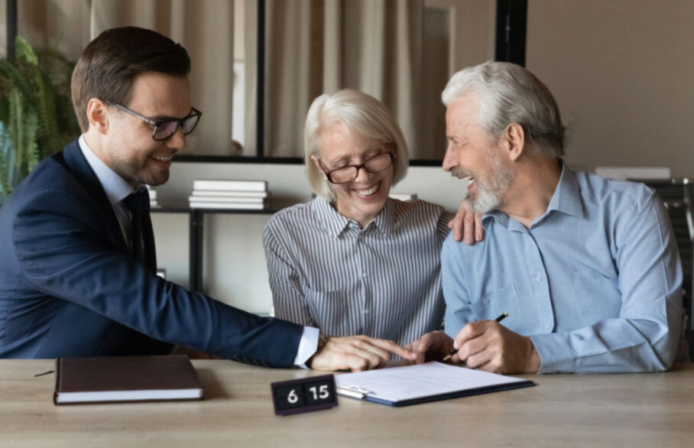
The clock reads 6h15
